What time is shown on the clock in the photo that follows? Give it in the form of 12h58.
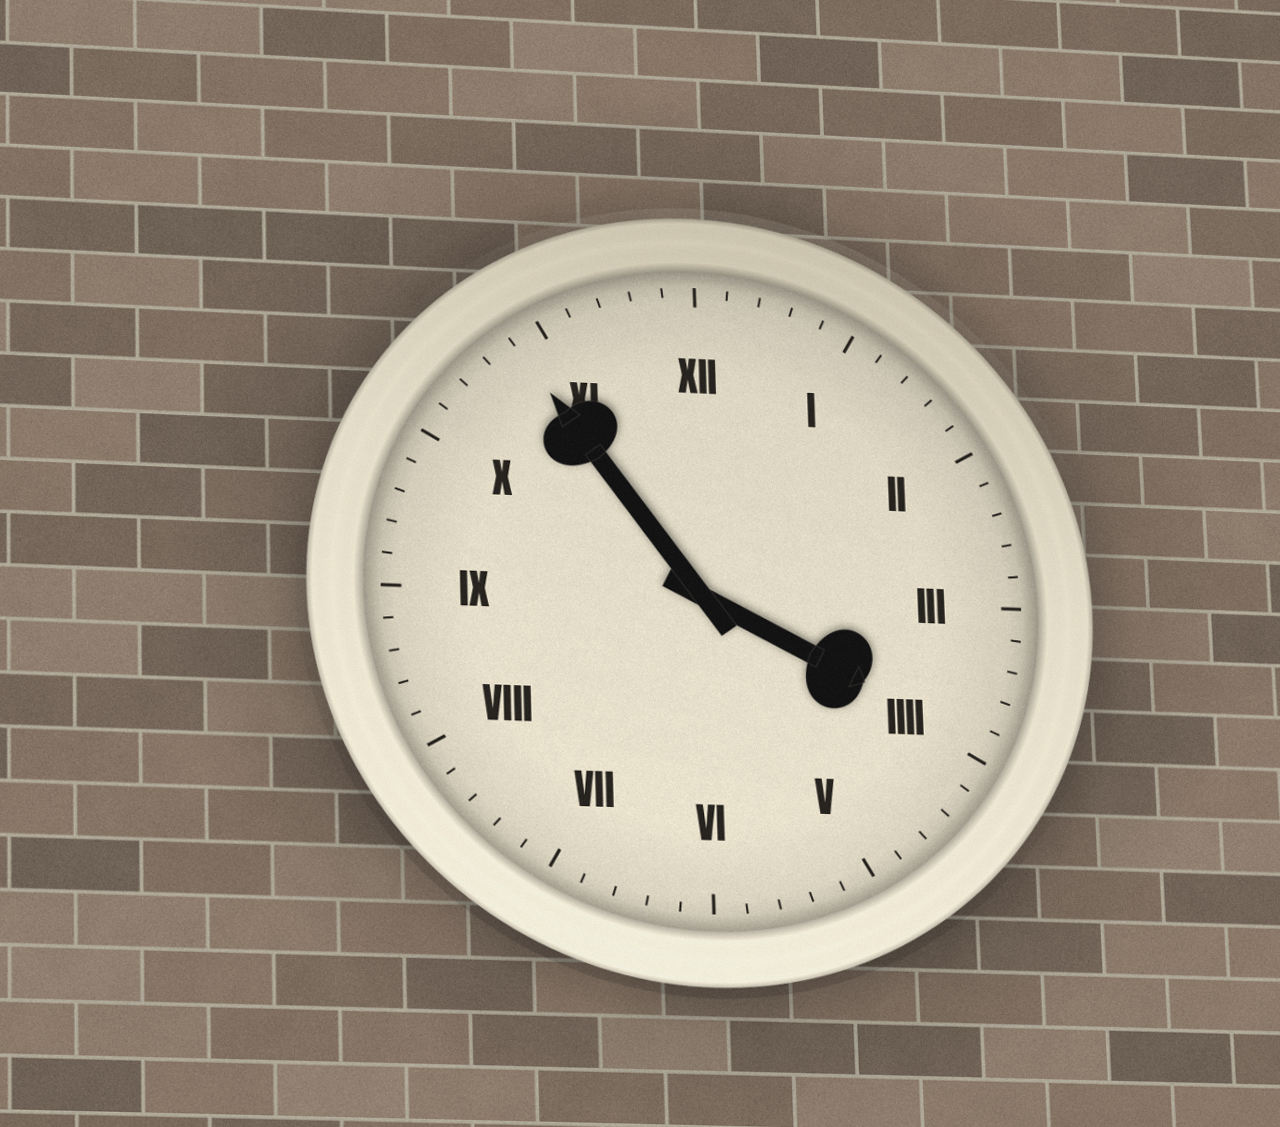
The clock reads 3h54
